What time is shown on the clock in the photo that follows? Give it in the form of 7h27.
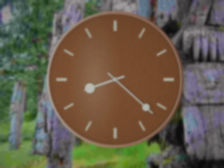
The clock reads 8h22
